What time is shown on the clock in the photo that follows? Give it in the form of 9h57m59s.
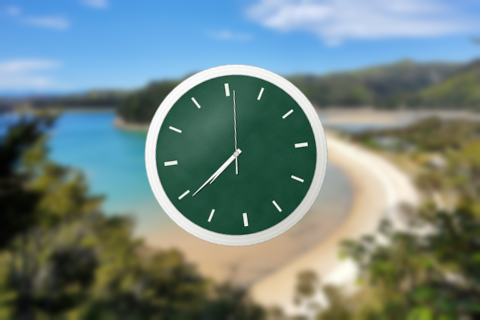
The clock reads 7h39m01s
